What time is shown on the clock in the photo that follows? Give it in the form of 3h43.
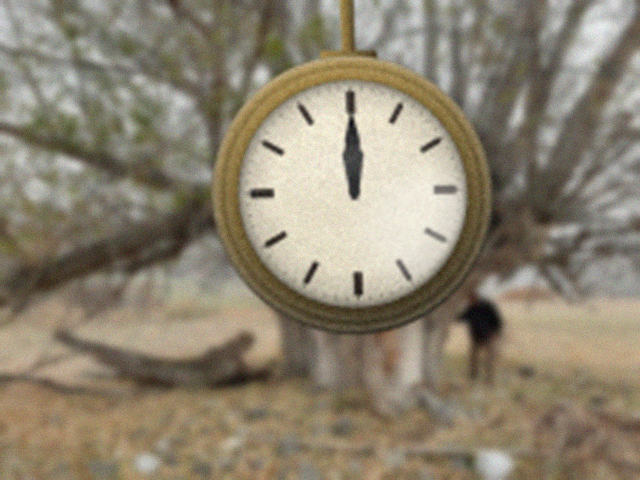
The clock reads 12h00
